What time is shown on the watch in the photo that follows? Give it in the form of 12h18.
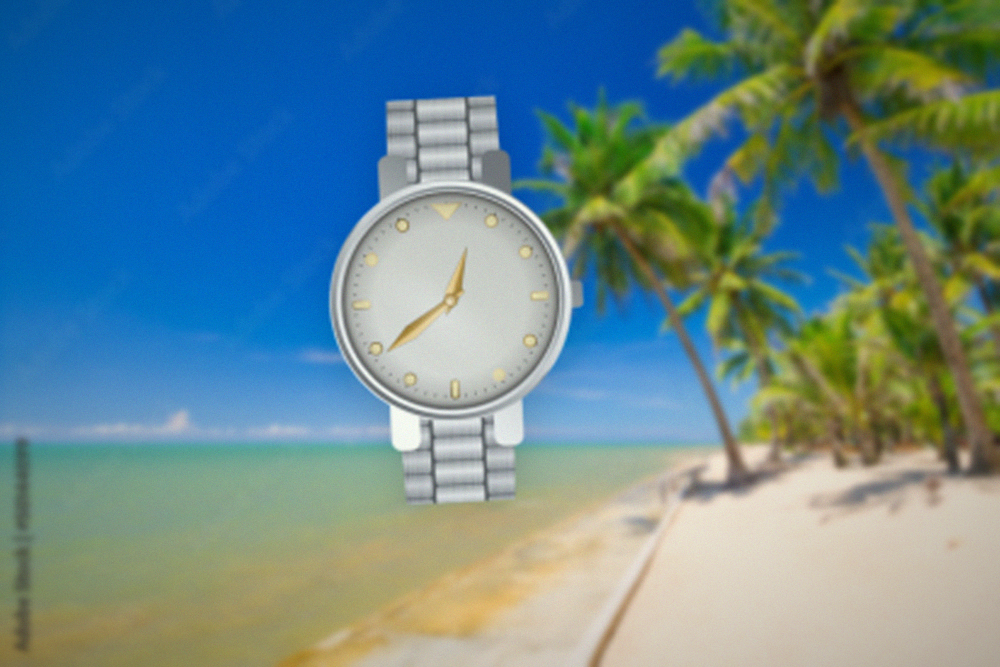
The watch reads 12h39
